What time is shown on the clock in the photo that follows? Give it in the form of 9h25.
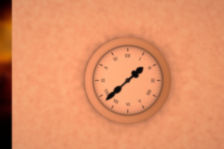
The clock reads 1h38
